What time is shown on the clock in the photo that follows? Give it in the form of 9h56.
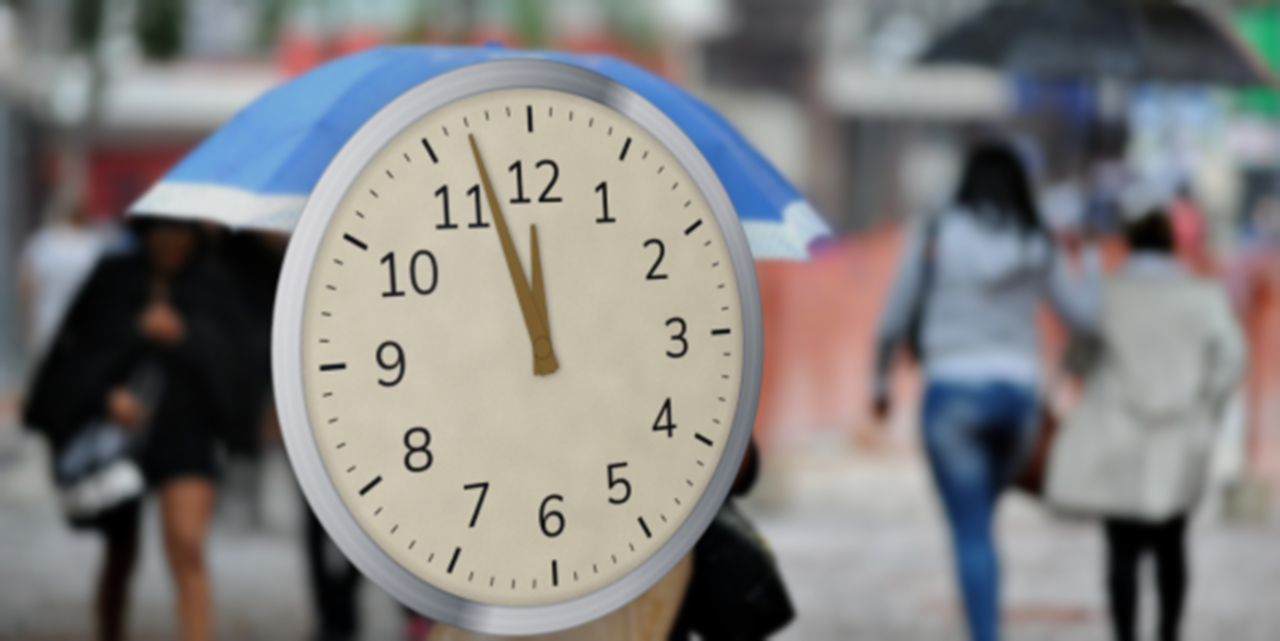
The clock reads 11h57
